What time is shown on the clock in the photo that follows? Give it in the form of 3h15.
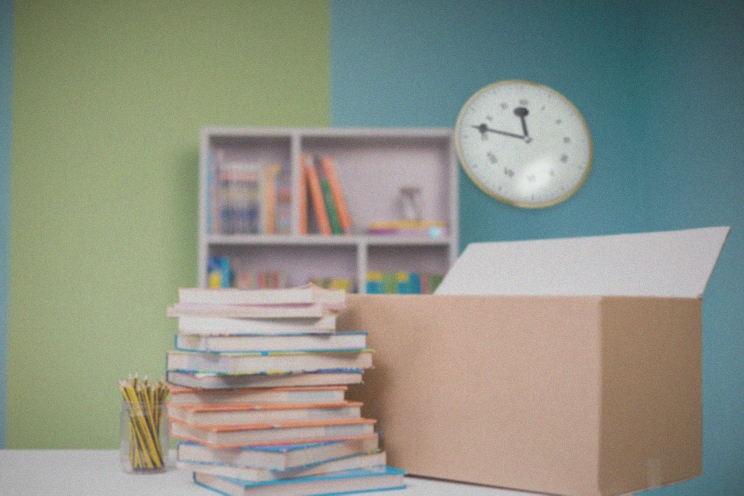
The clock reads 11h47
